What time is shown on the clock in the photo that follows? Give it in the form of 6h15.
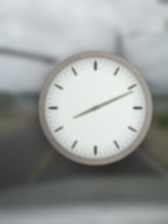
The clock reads 8h11
